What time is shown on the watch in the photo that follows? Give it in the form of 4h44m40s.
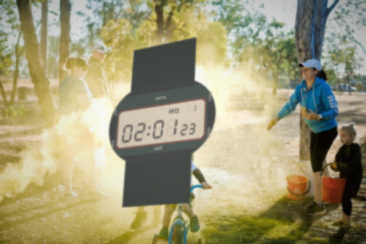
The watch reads 2h01m23s
